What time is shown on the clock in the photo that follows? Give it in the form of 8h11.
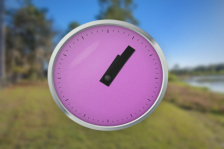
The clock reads 1h06
